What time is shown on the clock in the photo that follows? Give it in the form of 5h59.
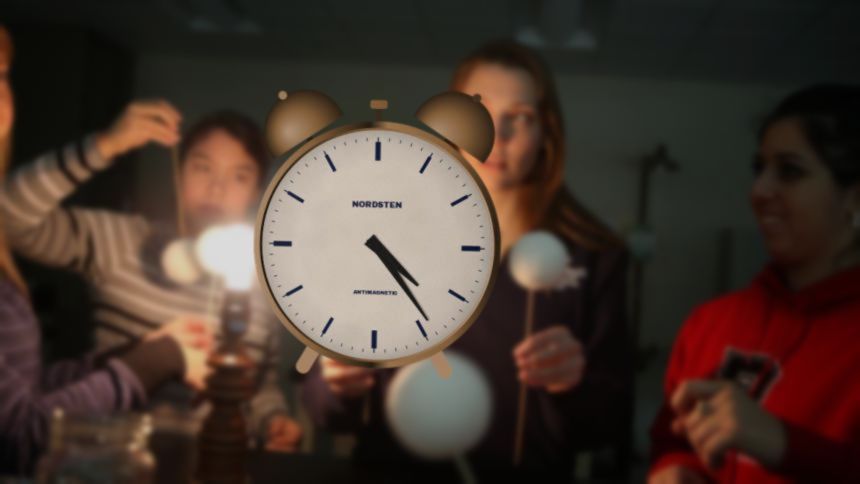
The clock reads 4h24
